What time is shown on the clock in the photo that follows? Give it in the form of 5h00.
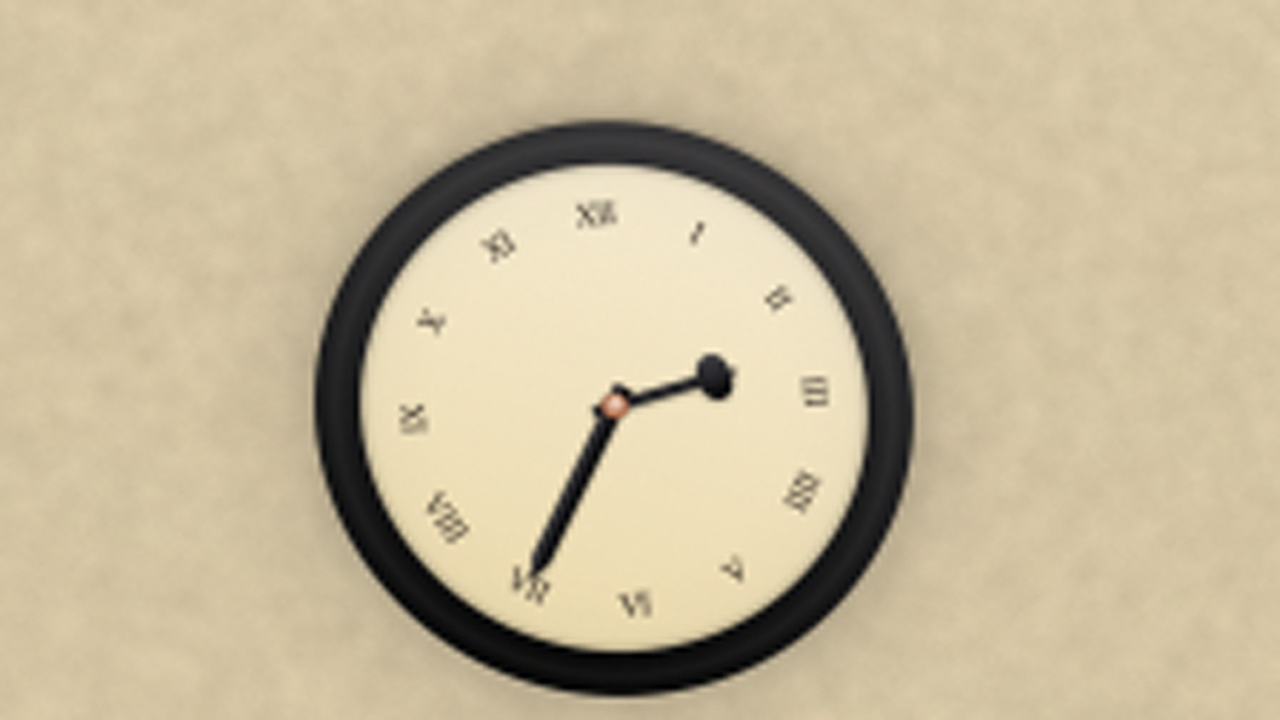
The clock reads 2h35
